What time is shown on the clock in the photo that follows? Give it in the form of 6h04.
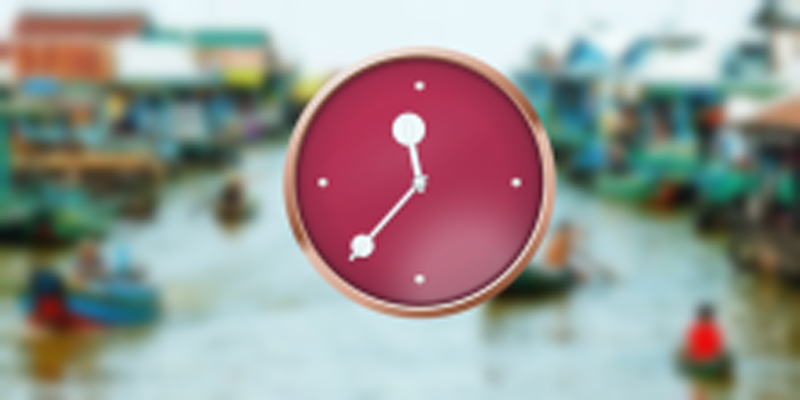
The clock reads 11h37
